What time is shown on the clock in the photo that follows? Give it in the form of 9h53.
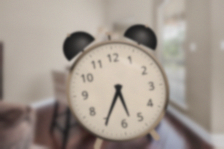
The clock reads 5h35
